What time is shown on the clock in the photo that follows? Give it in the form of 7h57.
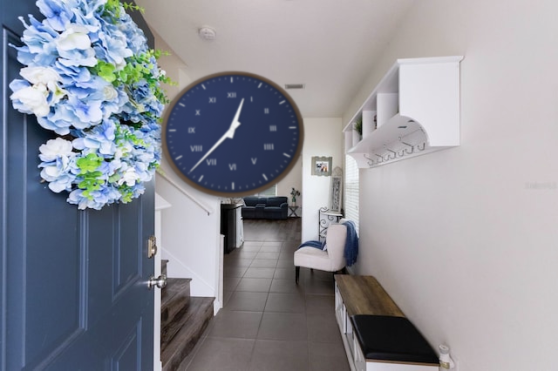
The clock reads 12h37
